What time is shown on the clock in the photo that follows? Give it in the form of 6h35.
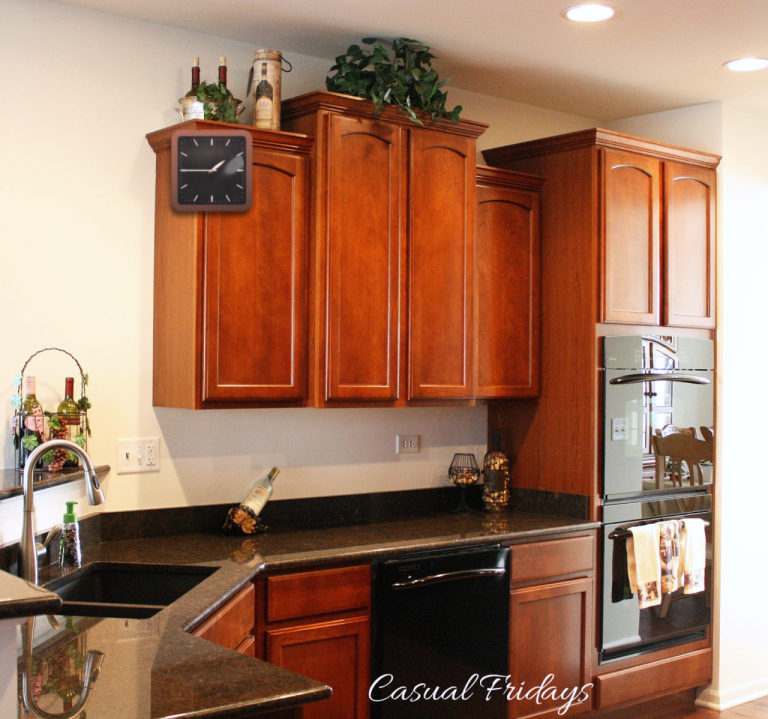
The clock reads 1h45
